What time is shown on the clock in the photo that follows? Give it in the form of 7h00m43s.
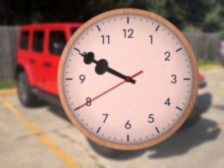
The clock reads 9h49m40s
